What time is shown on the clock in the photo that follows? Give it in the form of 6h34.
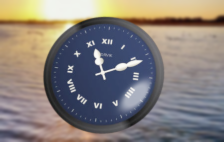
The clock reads 11h11
